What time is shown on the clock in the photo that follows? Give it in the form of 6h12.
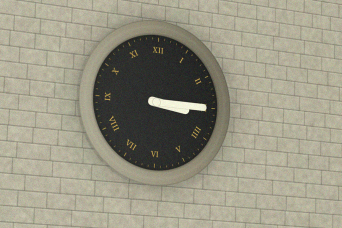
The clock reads 3h15
